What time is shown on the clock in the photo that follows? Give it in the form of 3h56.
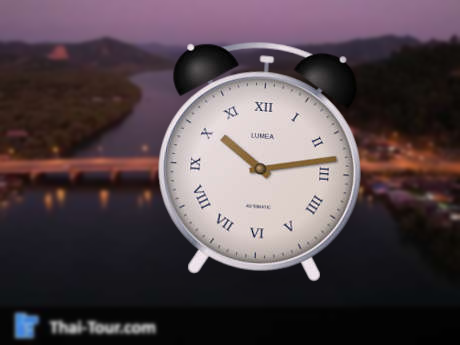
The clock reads 10h13
